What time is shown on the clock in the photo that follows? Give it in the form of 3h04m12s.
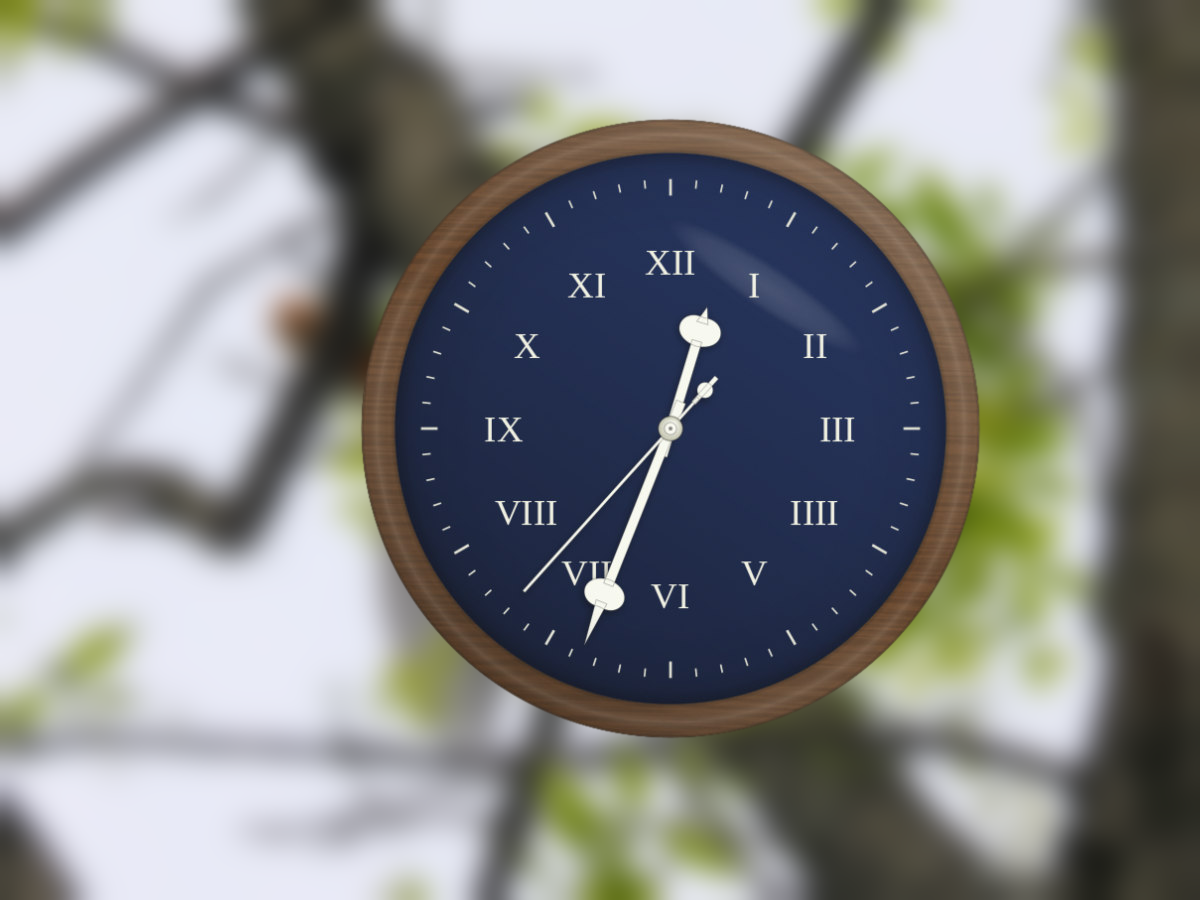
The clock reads 12h33m37s
